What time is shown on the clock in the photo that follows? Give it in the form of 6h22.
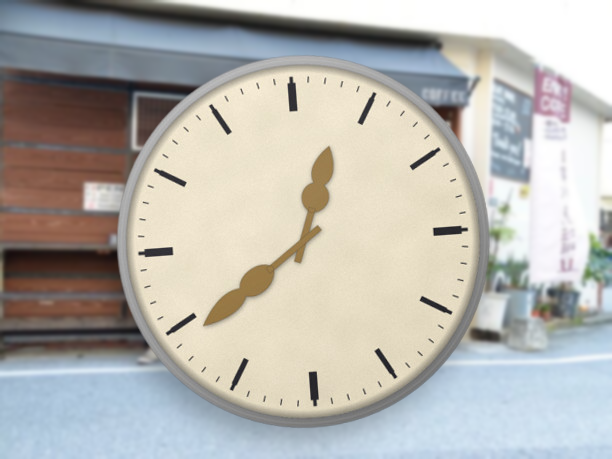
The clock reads 12h39
